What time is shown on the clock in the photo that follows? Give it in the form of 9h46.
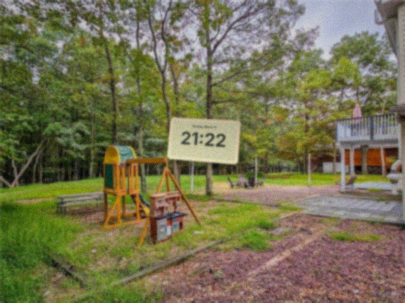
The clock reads 21h22
